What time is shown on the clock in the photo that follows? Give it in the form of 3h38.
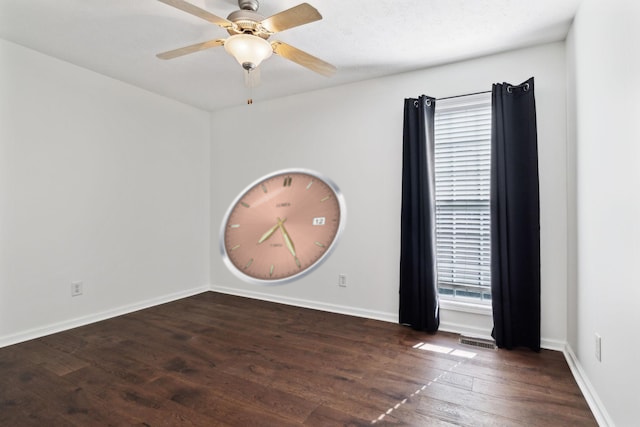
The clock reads 7h25
